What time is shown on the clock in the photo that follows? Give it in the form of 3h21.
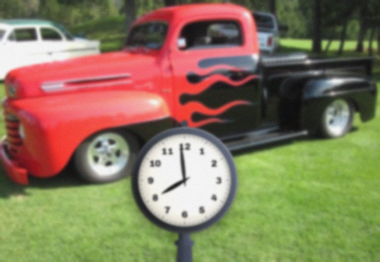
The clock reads 7h59
